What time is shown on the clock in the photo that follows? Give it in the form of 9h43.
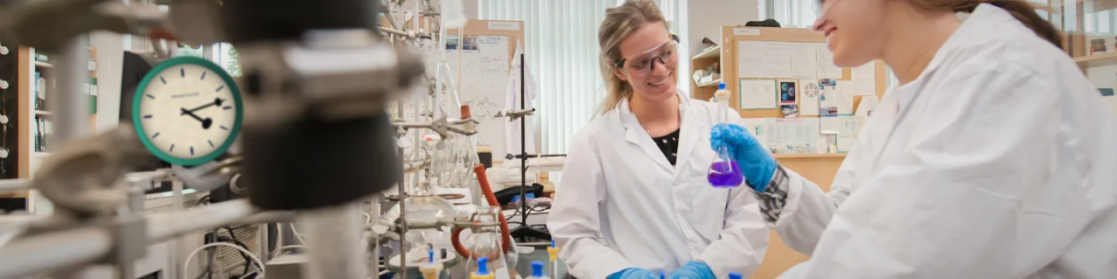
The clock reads 4h13
